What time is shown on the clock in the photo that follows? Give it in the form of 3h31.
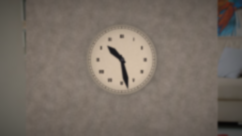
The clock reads 10h28
